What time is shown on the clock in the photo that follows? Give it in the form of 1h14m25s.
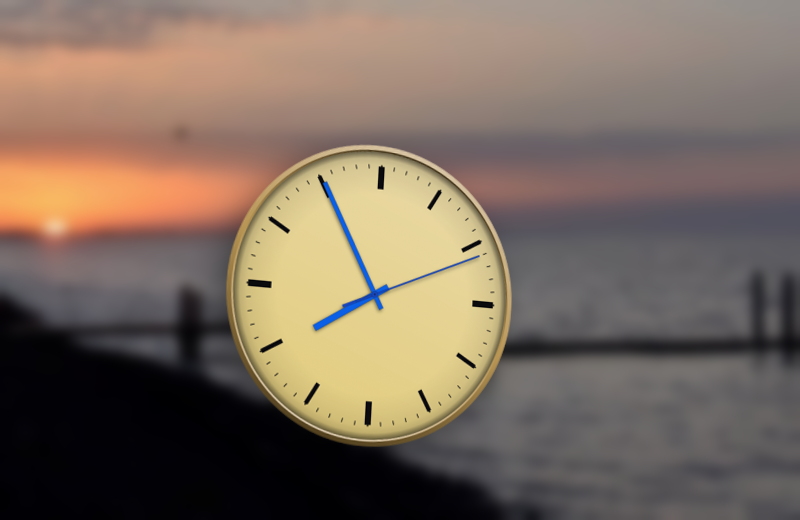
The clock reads 7h55m11s
